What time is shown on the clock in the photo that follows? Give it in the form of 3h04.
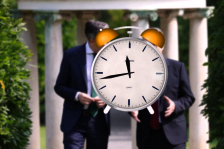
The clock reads 11h43
